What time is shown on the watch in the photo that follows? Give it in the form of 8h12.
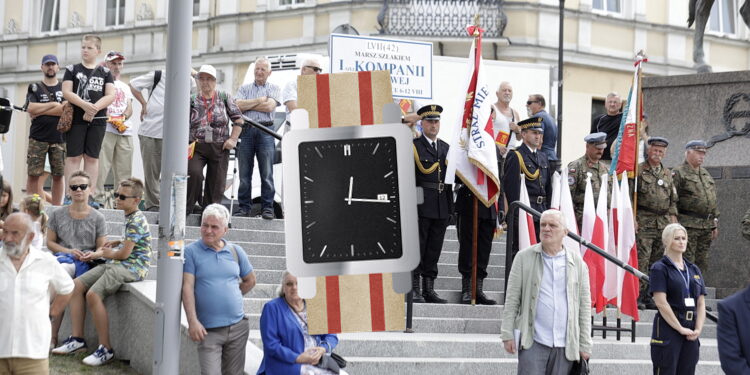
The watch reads 12h16
